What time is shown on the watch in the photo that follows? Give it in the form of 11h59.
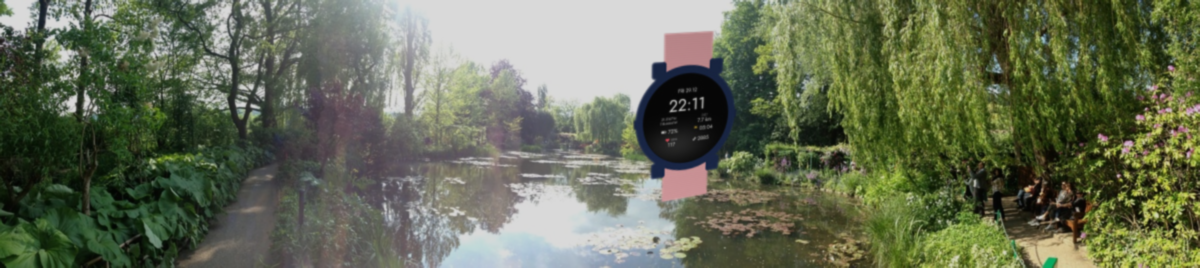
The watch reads 22h11
